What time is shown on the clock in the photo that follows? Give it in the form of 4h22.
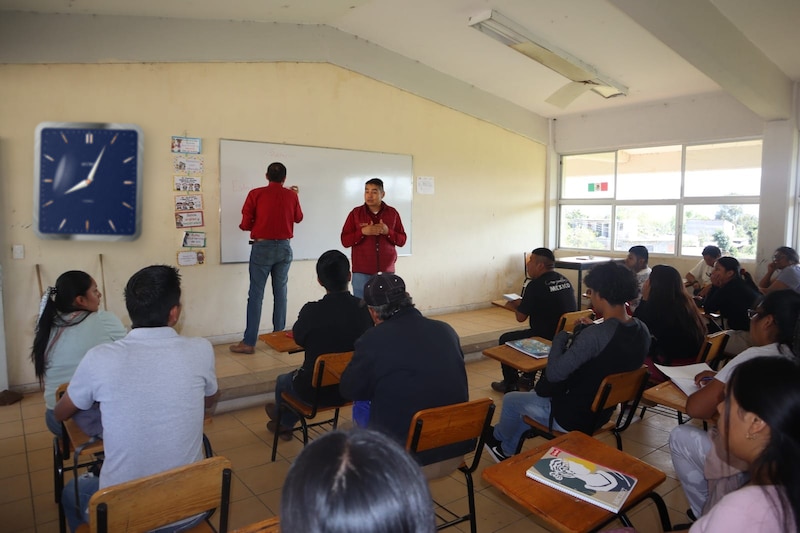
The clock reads 8h04
